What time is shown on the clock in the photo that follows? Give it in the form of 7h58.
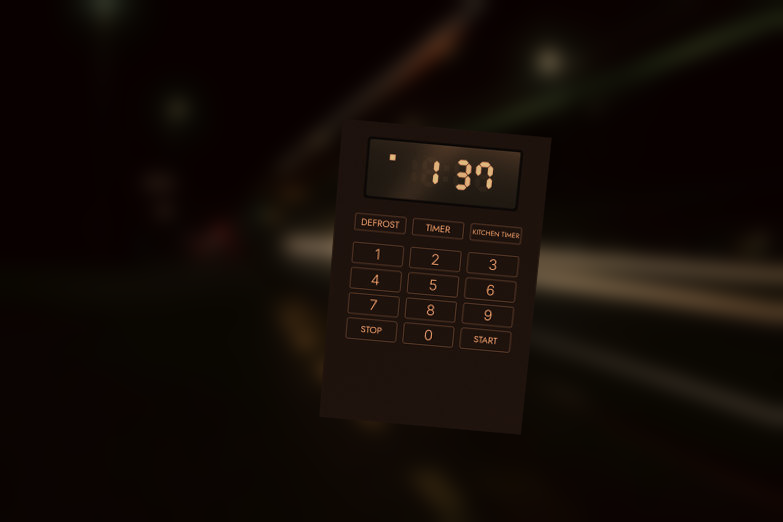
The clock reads 1h37
